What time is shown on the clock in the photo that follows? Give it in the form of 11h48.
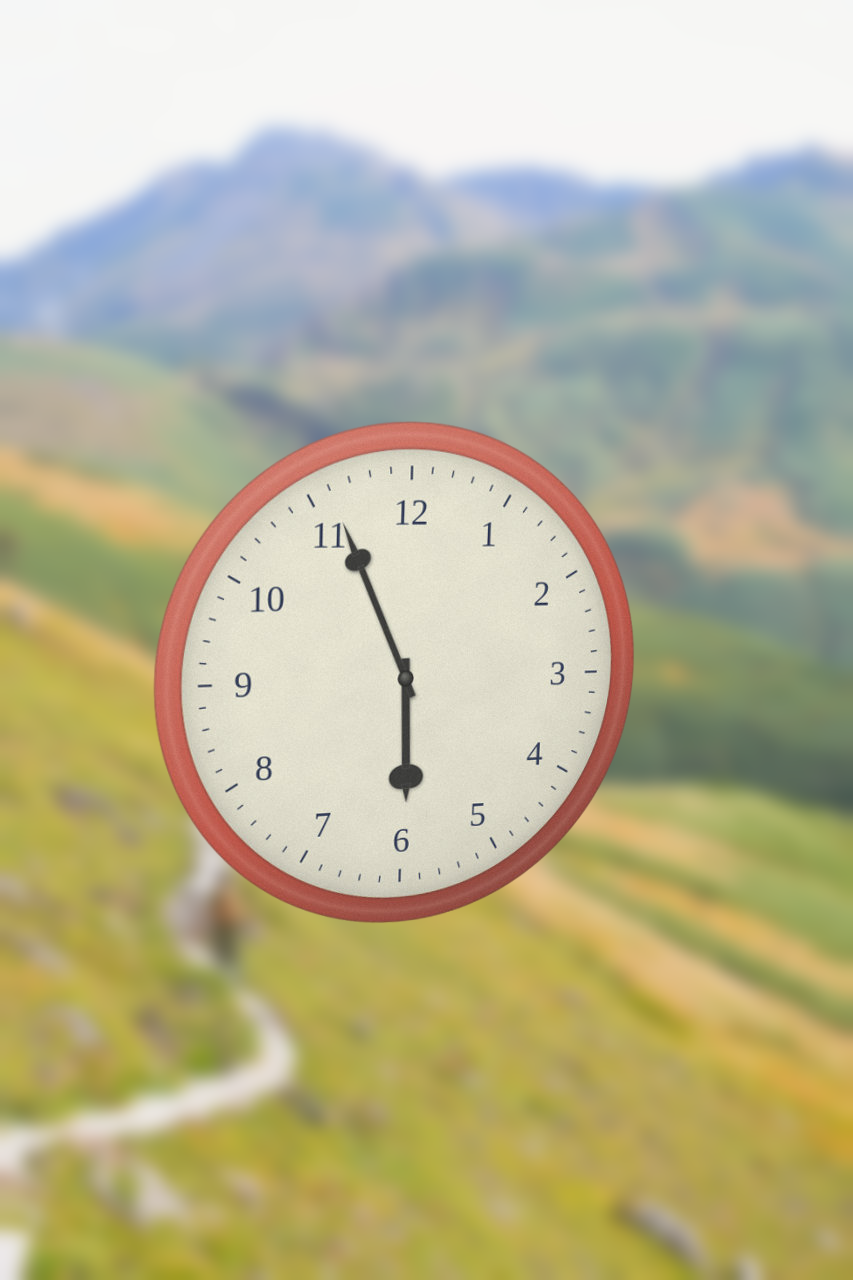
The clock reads 5h56
